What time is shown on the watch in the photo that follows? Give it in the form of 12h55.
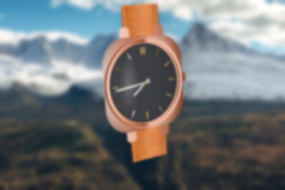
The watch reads 7h44
